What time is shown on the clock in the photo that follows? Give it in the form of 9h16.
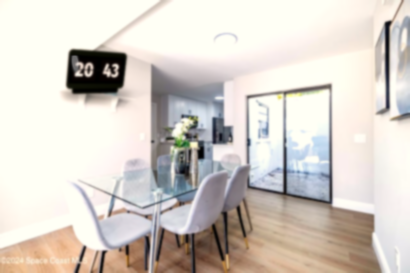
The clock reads 20h43
